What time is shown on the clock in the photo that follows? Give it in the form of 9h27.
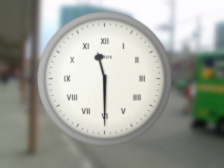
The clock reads 11h30
